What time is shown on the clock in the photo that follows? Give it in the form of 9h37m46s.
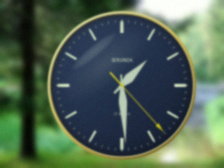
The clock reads 1h29m23s
